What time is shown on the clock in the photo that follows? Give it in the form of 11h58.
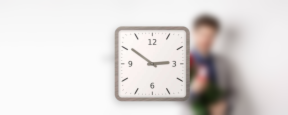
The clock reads 2h51
